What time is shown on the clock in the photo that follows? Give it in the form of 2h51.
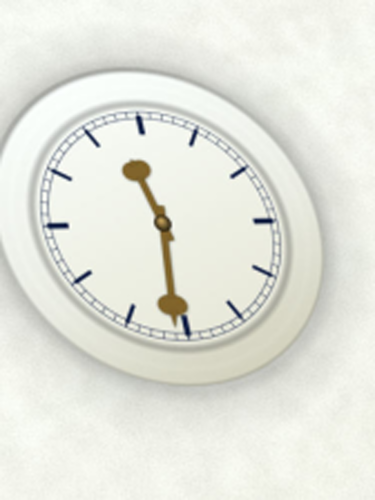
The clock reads 11h31
